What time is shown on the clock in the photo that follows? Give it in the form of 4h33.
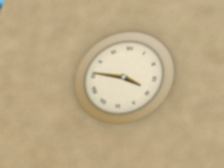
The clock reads 3h46
